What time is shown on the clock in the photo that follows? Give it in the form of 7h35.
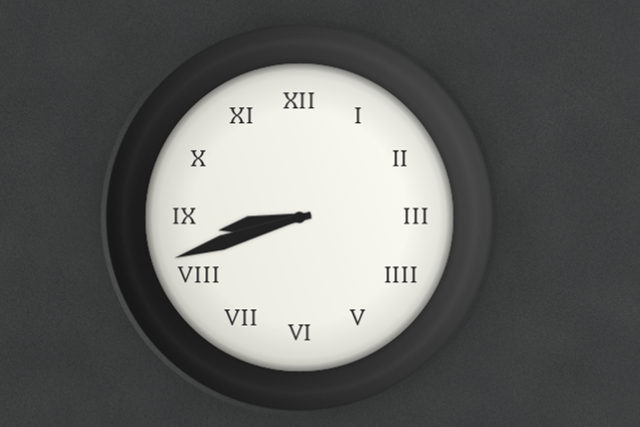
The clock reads 8h42
